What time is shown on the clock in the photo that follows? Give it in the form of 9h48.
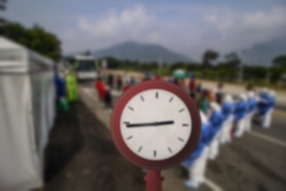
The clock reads 2h44
